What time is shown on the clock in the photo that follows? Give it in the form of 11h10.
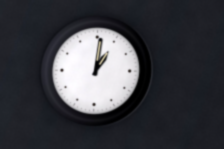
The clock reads 1h01
